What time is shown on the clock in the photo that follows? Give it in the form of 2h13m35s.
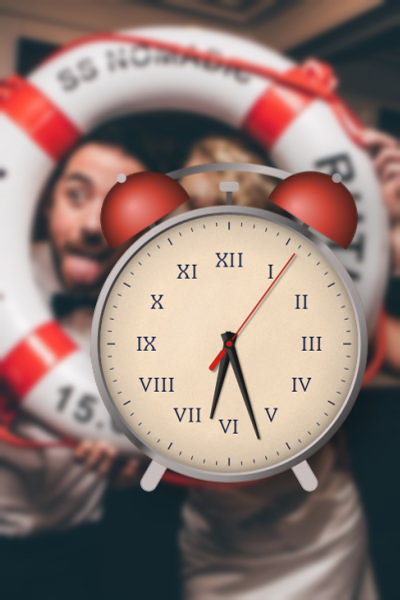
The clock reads 6h27m06s
